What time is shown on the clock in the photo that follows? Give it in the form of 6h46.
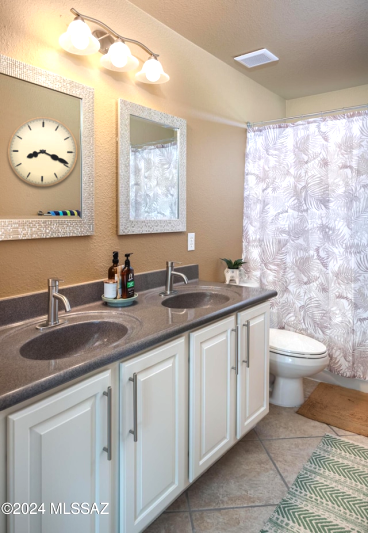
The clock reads 8h19
